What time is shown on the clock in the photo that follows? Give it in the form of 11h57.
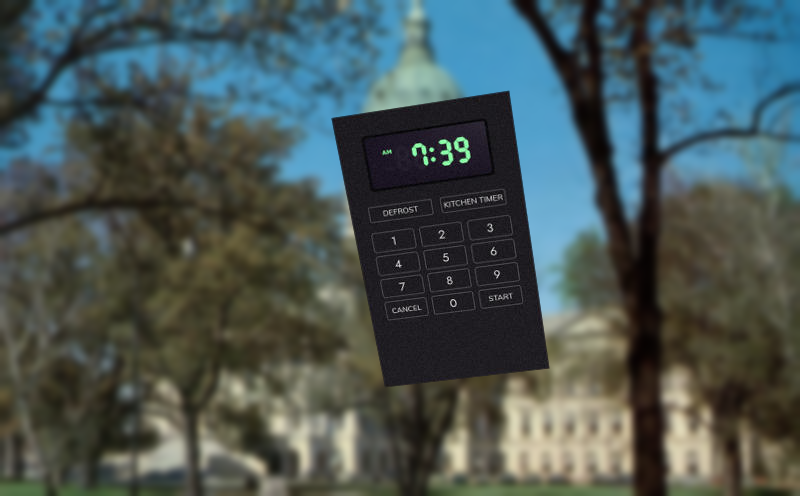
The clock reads 7h39
